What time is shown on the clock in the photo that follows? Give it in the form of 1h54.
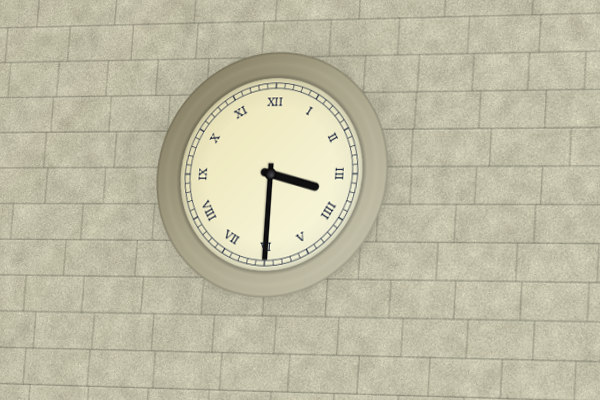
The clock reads 3h30
